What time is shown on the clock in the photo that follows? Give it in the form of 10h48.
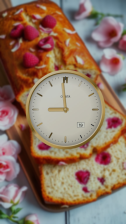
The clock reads 8h59
